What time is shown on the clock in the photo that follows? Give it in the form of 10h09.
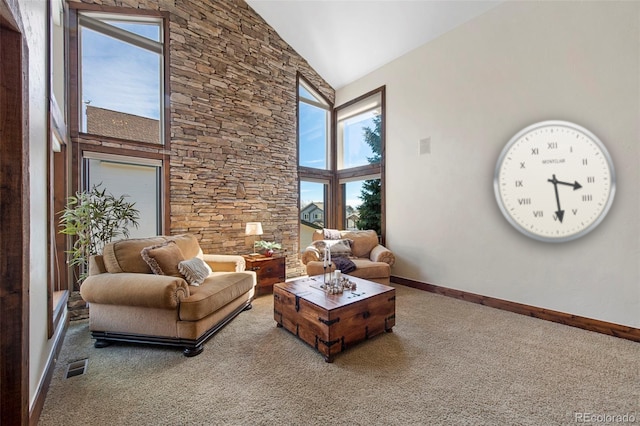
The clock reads 3h29
